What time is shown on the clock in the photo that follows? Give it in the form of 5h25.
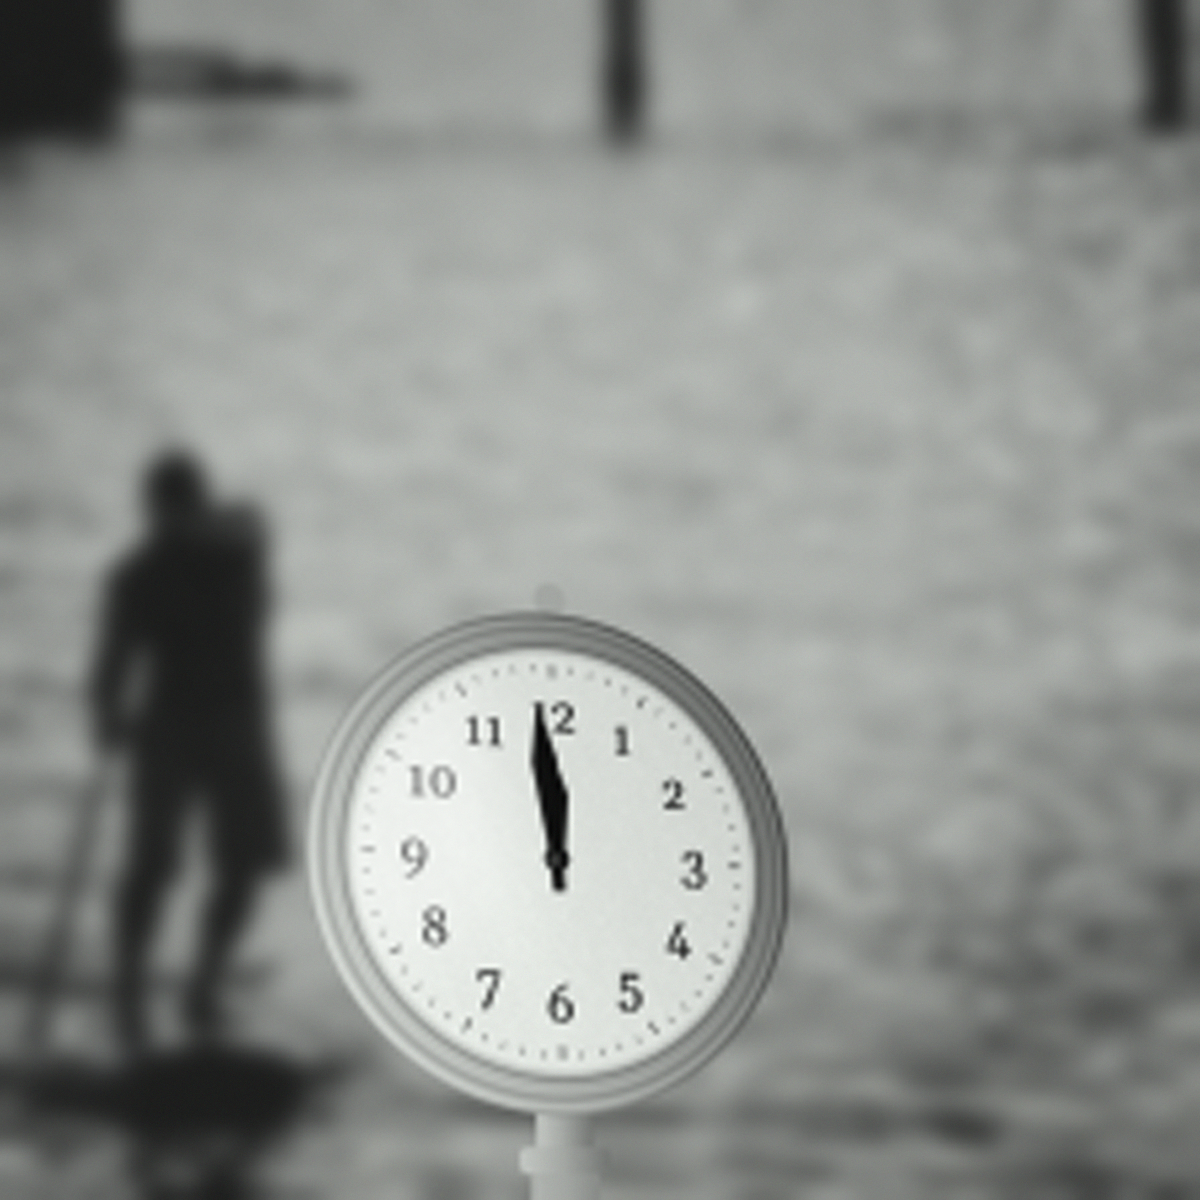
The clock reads 11h59
